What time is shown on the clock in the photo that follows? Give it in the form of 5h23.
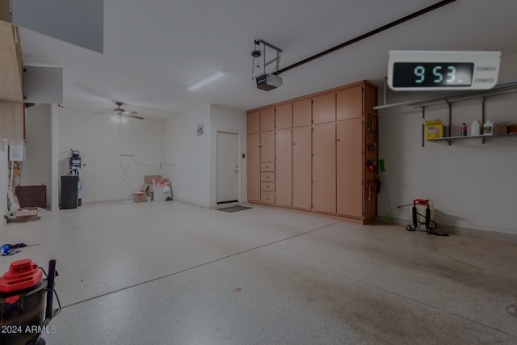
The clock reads 9h53
